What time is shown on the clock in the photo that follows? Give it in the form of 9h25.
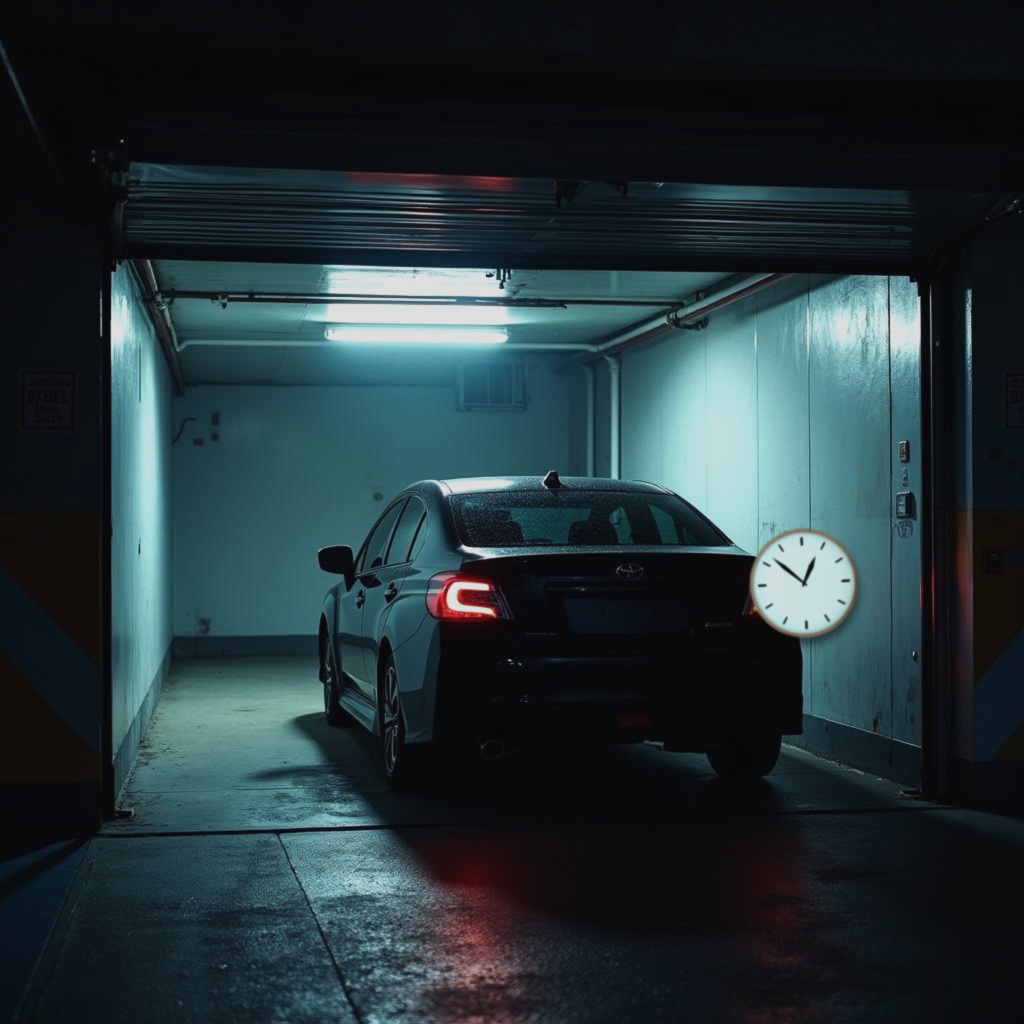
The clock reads 12h52
